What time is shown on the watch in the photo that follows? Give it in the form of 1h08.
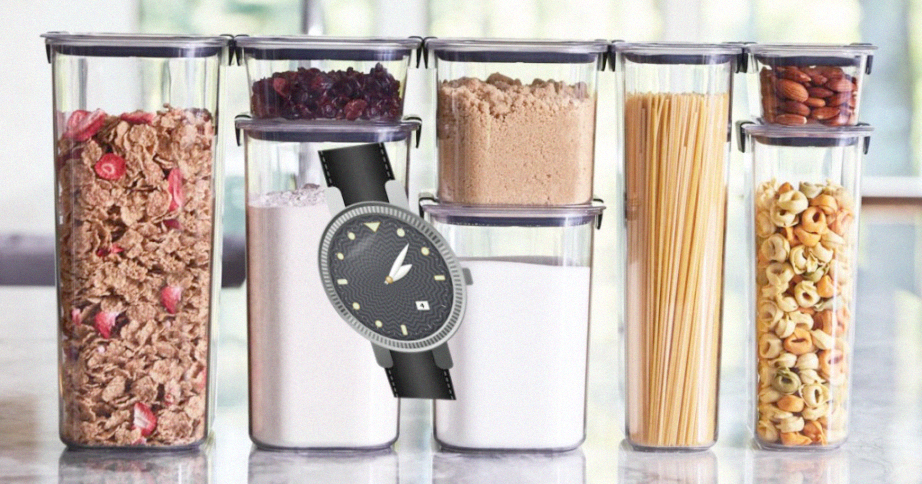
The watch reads 2h07
